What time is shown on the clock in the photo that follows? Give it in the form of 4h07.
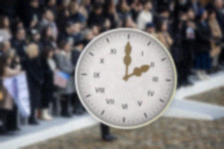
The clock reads 2h00
